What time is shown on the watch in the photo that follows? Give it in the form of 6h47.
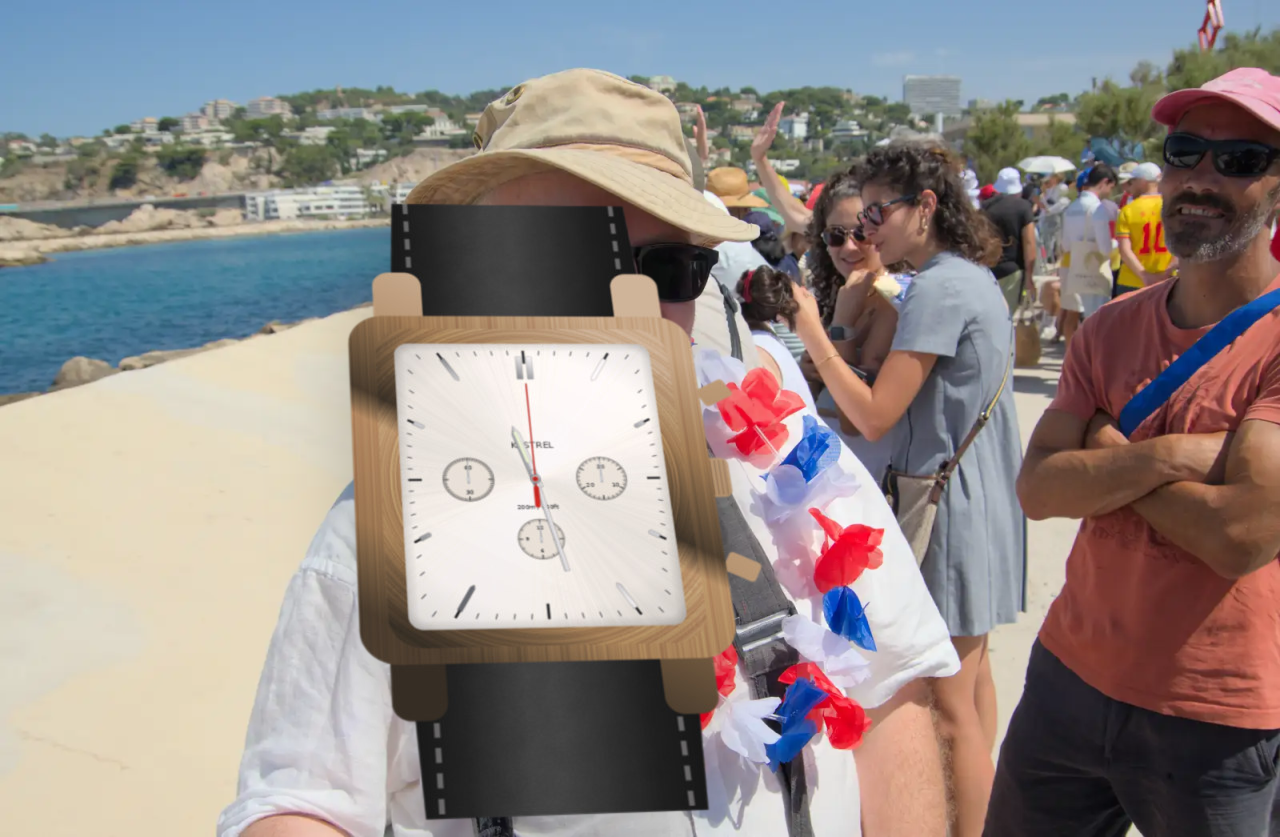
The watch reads 11h28
